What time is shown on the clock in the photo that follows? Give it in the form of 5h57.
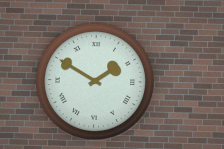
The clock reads 1h50
